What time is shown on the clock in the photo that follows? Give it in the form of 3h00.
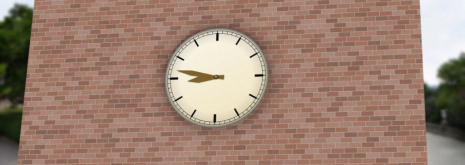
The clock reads 8h47
